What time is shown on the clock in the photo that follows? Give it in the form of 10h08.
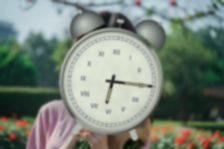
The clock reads 6h15
